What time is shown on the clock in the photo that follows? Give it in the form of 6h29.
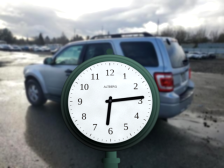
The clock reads 6h14
